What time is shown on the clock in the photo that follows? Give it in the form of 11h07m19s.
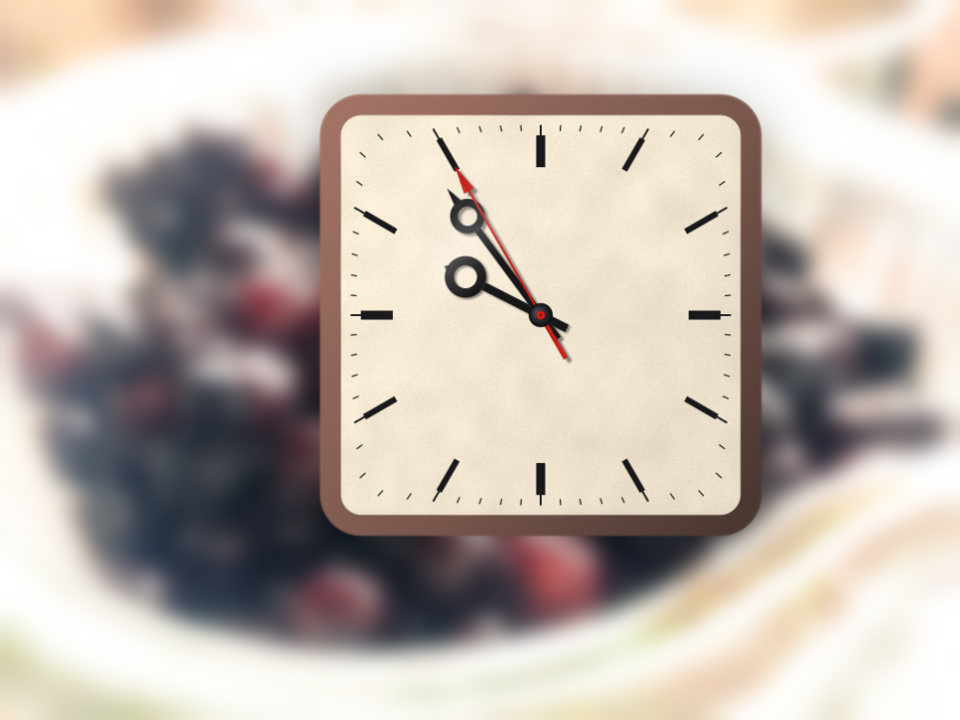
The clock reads 9h53m55s
